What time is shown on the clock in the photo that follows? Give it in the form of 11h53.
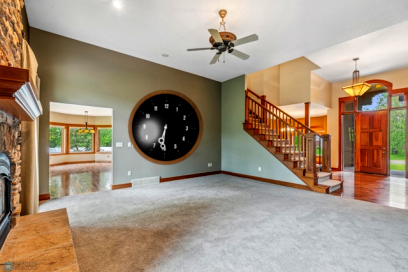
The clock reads 6h31
